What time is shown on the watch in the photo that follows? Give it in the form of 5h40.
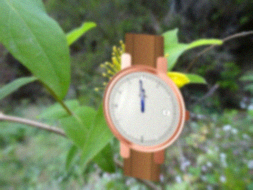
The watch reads 11h59
